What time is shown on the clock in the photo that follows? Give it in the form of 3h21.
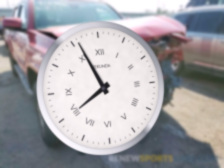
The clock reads 7h56
